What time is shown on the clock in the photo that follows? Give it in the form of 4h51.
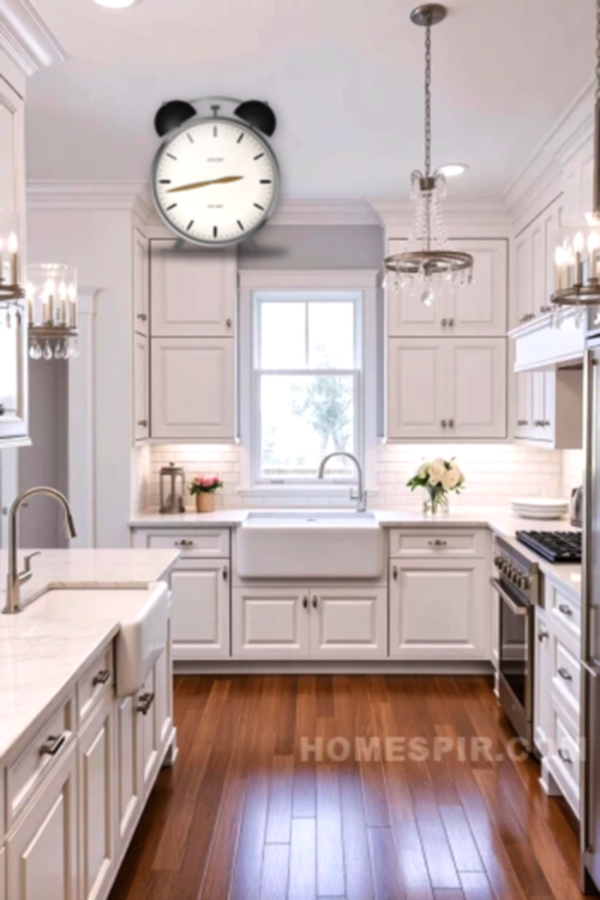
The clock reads 2h43
